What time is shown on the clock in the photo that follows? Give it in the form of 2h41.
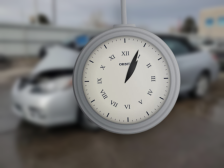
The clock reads 1h04
